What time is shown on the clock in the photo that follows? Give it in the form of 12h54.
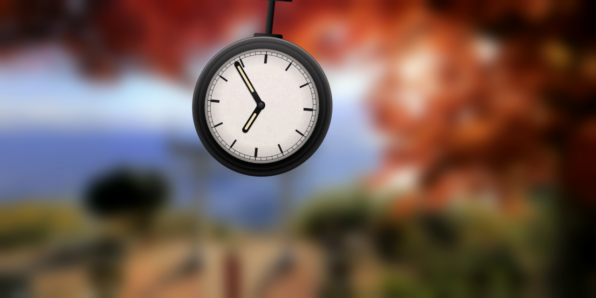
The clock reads 6h54
